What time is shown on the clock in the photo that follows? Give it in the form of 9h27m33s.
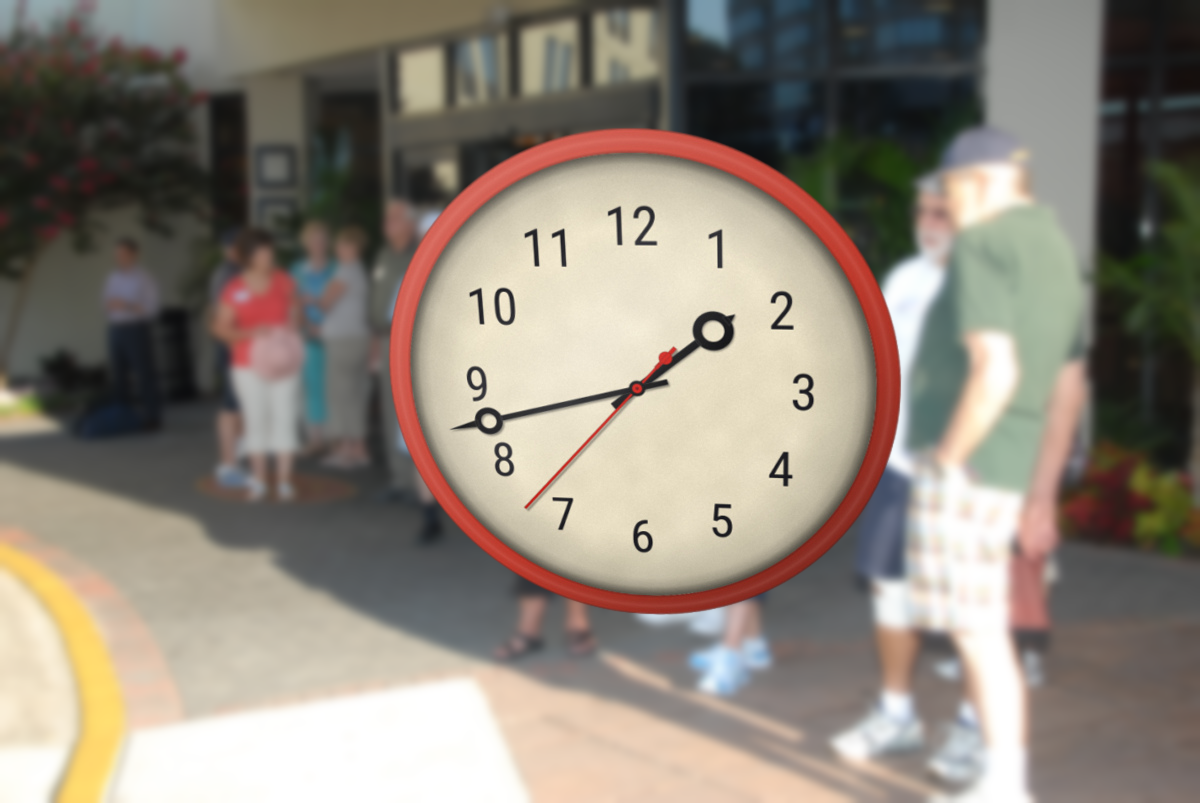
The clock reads 1h42m37s
